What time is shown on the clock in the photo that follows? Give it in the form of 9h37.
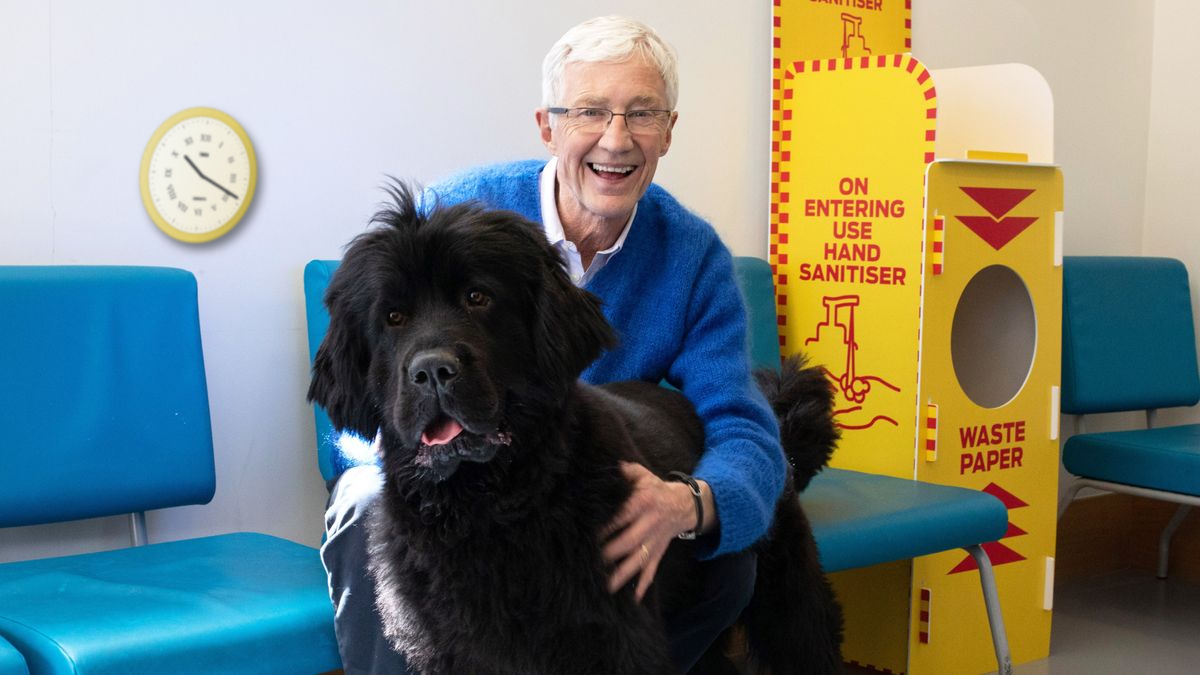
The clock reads 10h19
